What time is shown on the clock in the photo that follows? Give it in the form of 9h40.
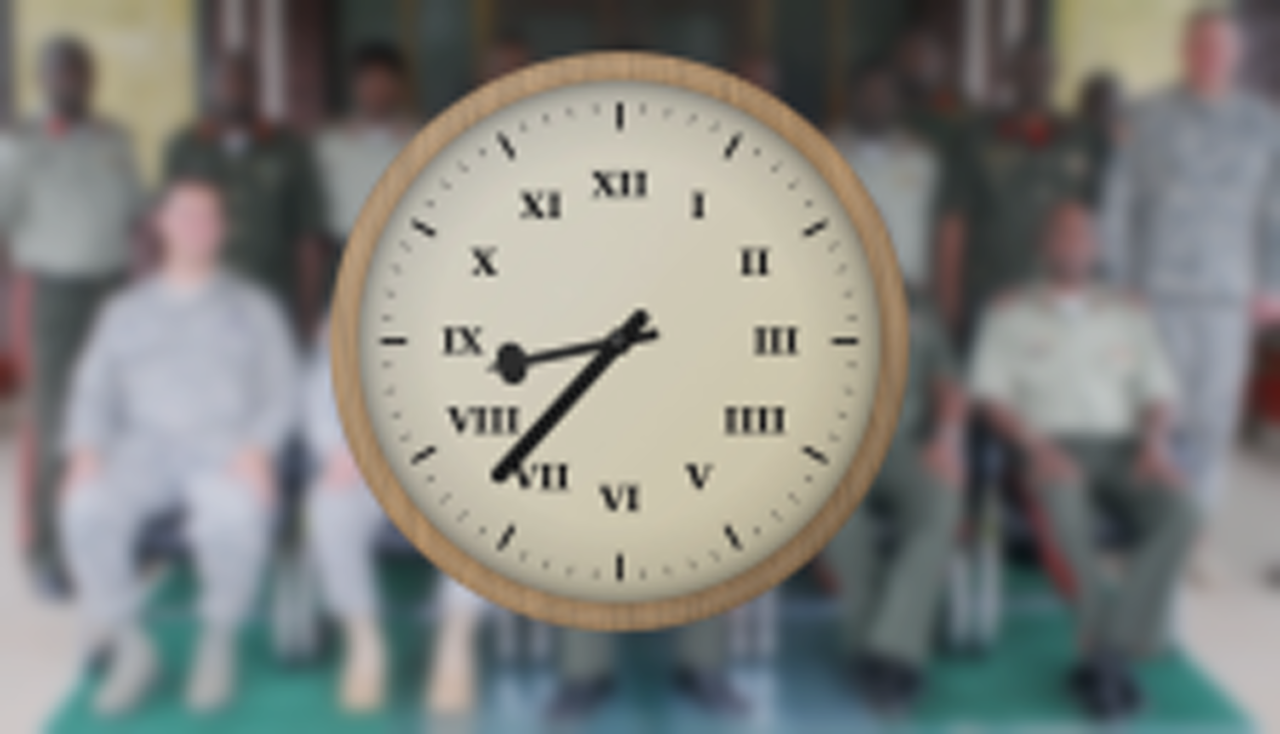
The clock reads 8h37
